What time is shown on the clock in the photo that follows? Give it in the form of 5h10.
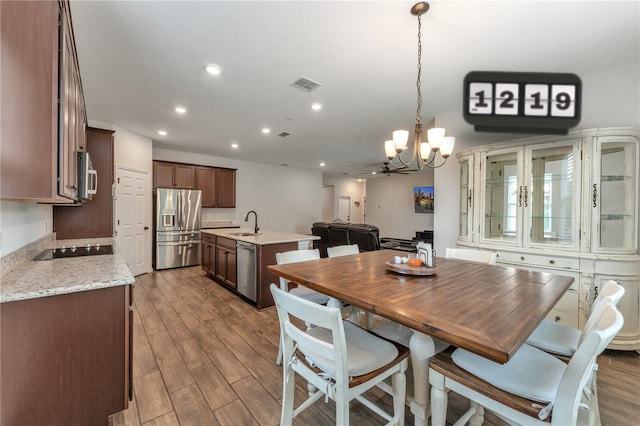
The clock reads 12h19
